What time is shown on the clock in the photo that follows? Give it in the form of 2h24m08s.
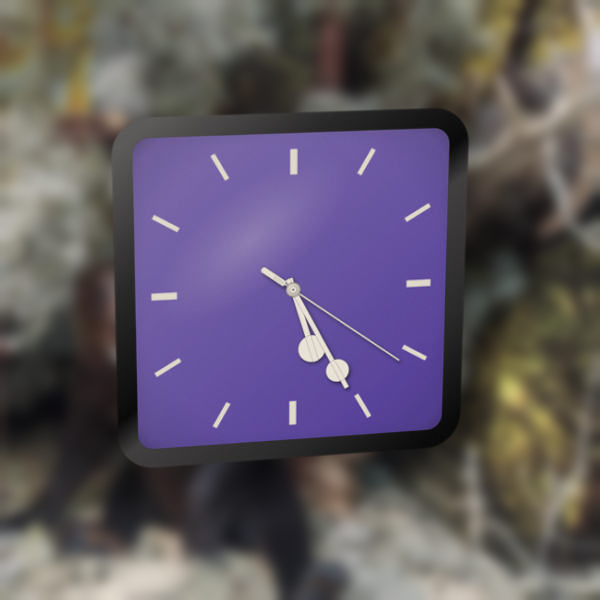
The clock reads 5h25m21s
